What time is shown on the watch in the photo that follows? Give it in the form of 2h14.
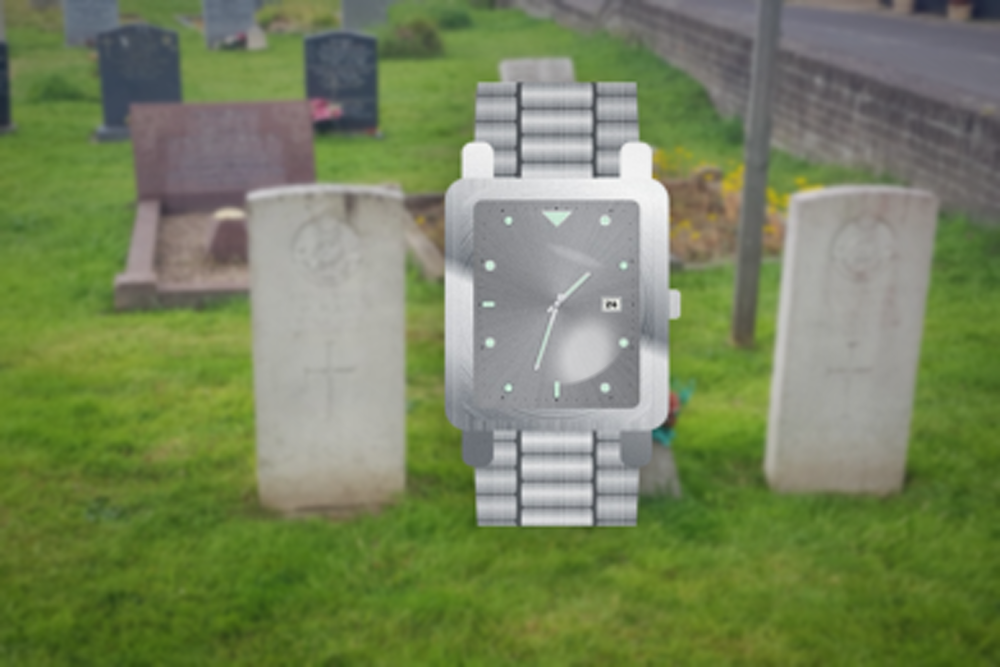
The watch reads 1h33
